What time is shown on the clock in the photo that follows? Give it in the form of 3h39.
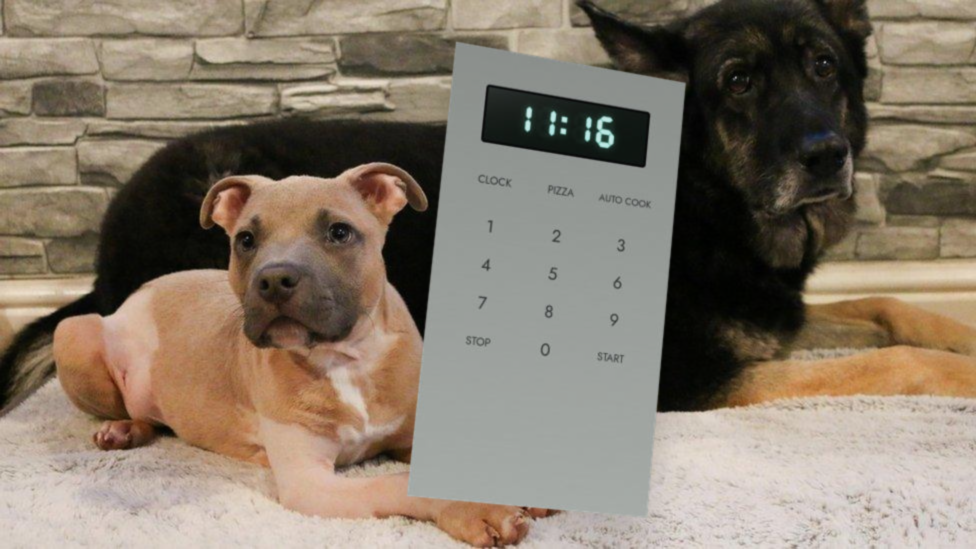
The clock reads 11h16
